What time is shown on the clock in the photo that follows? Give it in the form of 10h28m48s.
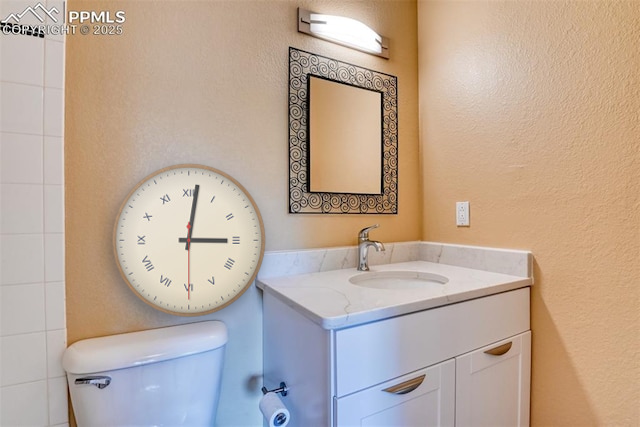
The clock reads 3h01m30s
